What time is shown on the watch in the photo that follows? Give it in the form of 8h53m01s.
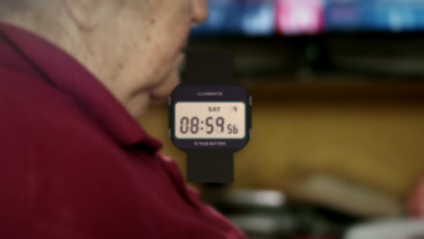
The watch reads 8h59m56s
